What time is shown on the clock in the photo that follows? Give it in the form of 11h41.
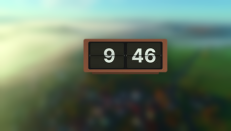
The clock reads 9h46
